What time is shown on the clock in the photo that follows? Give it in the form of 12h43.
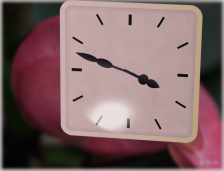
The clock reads 3h48
